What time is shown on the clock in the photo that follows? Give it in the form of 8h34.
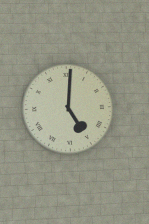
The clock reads 5h01
